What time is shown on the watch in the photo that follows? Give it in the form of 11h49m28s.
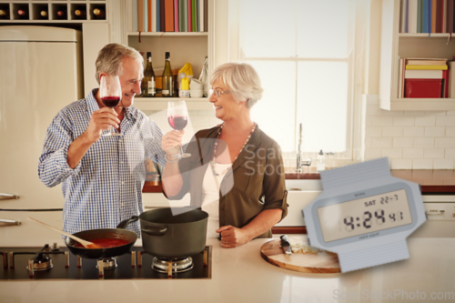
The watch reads 4h24m41s
